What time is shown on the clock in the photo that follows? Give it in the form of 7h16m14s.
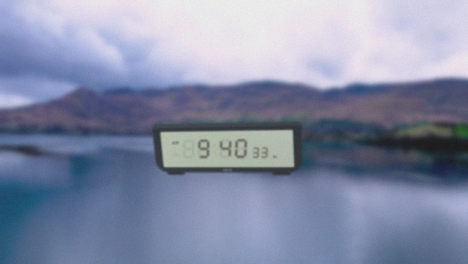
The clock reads 9h40m33s
